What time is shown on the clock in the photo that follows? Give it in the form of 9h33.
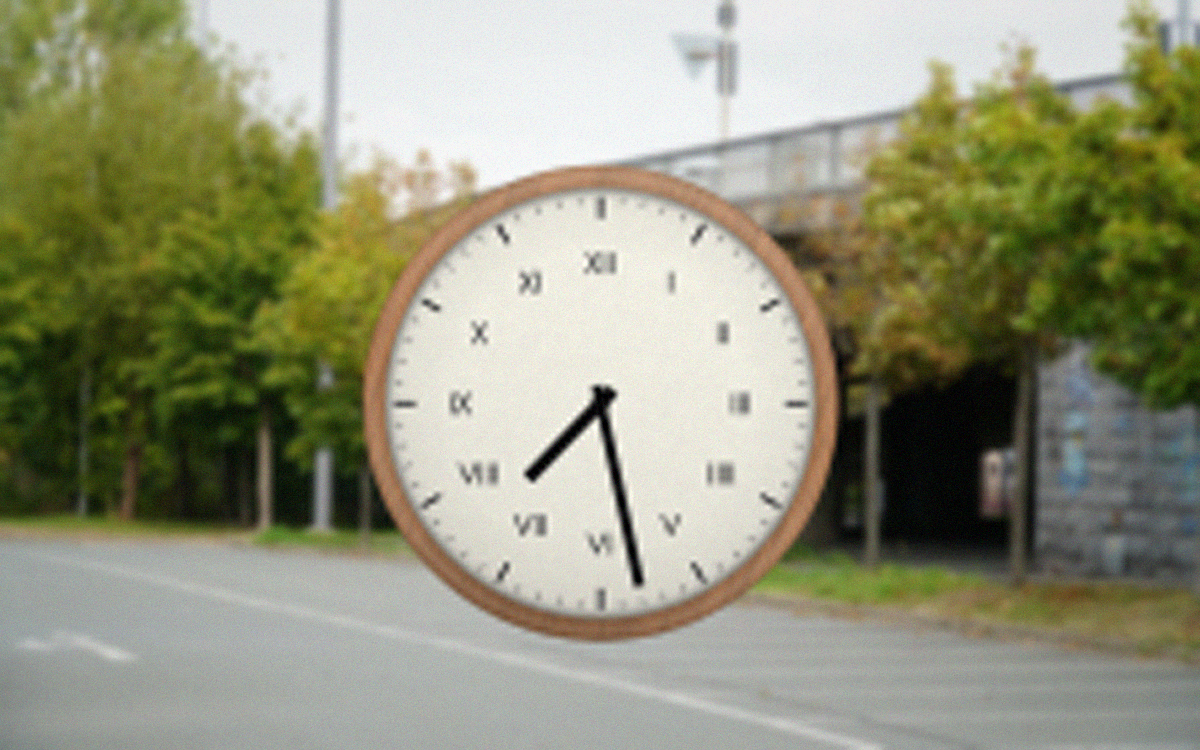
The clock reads 7h28
